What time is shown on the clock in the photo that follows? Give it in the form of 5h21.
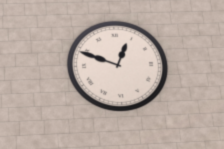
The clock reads 12h49
